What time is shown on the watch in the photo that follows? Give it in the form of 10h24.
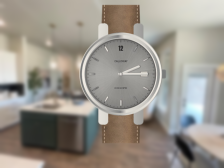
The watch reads 2h15
